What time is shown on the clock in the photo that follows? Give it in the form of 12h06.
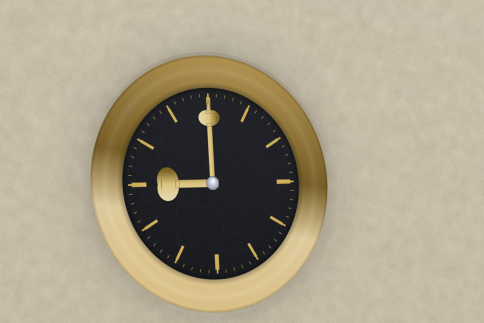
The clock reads 9h00
